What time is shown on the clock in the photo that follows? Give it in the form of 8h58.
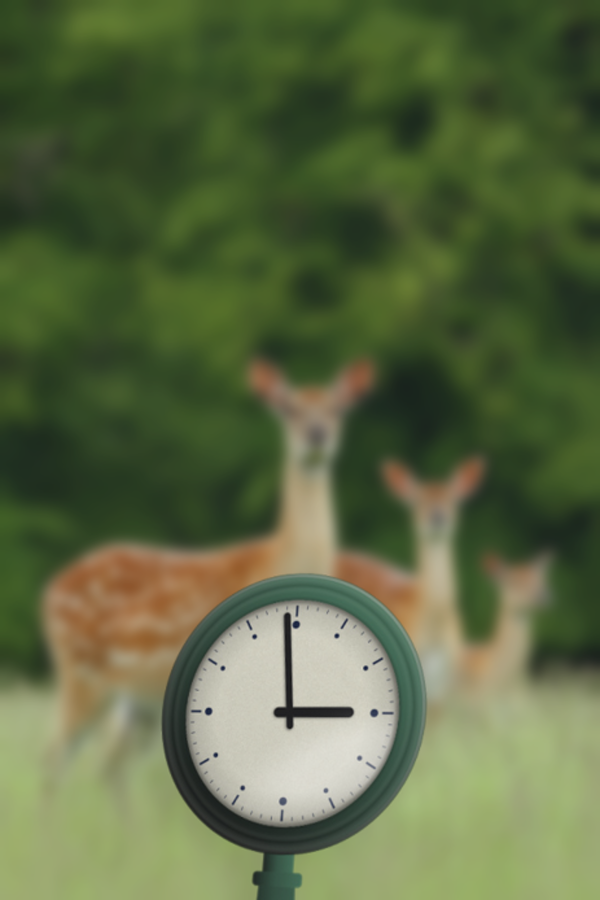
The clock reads 2h59
